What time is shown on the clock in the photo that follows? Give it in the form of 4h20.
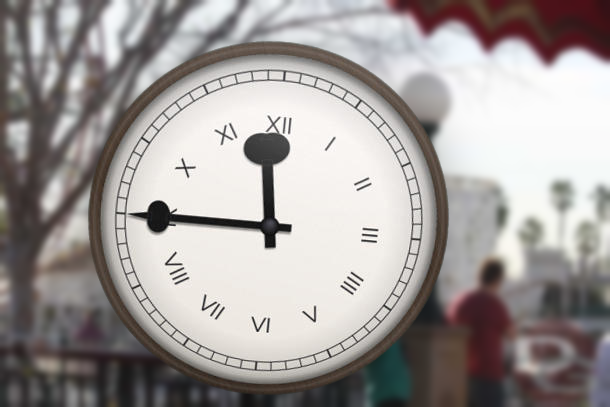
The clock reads 11h45
